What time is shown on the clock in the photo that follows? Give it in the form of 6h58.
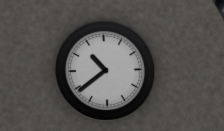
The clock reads 10h39
